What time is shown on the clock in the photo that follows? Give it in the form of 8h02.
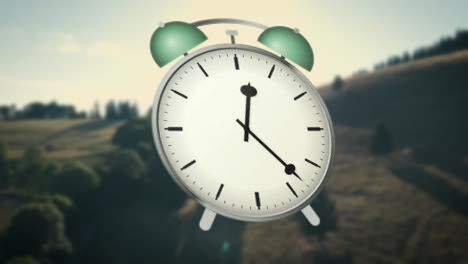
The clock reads 12h23
